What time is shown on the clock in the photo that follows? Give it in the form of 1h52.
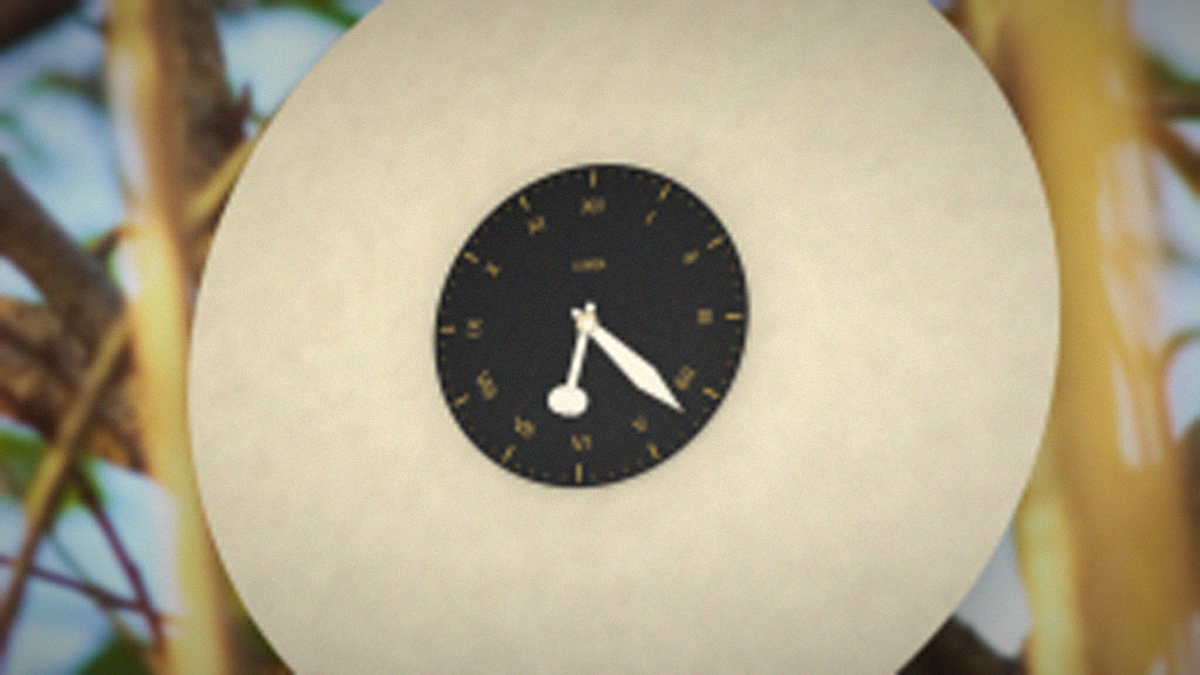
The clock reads 6h22
